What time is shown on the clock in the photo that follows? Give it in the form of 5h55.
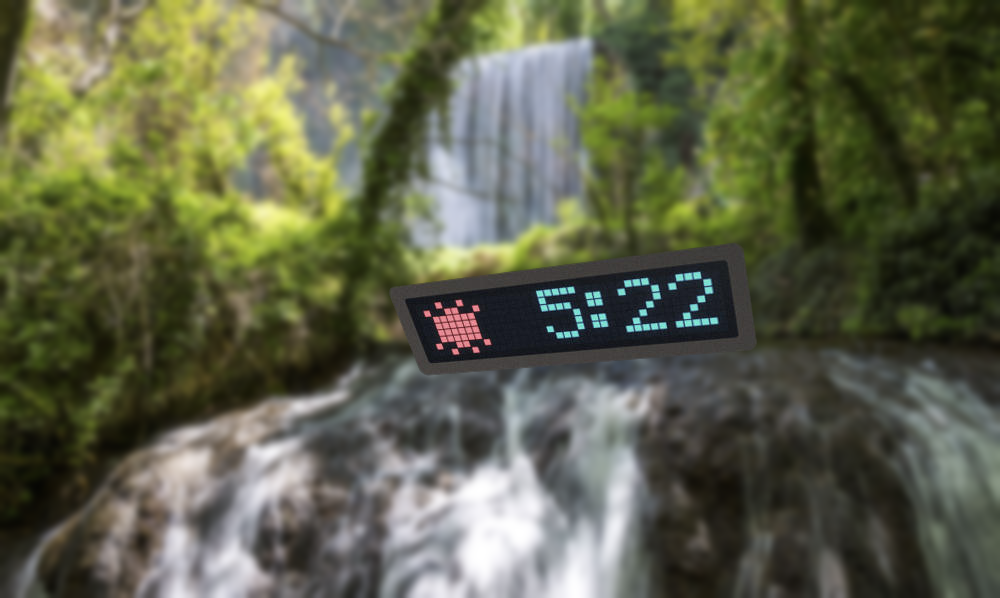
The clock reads 5h22
